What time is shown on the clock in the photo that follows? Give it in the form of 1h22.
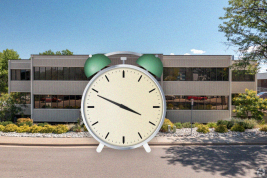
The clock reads 3h49
